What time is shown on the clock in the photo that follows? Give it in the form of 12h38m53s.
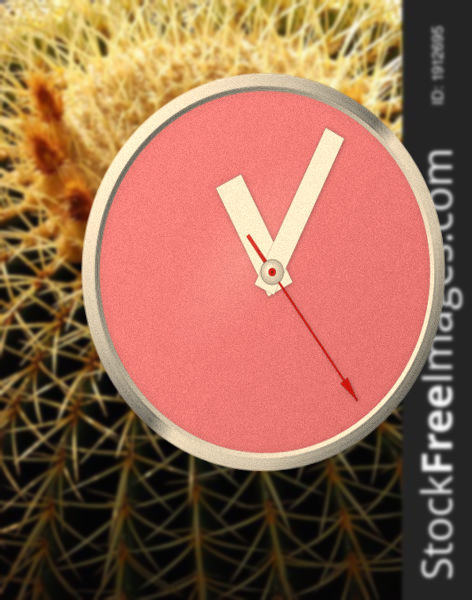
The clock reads 11h04m24s
